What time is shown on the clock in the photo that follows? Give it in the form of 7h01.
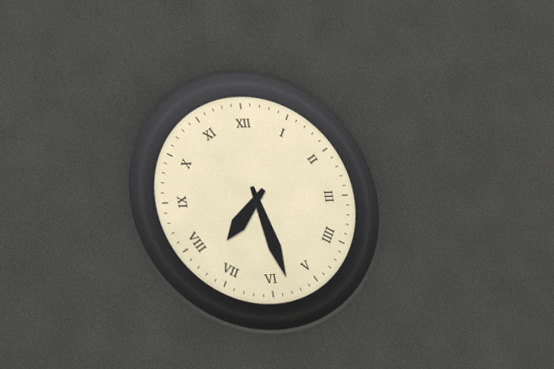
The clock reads 7h28
